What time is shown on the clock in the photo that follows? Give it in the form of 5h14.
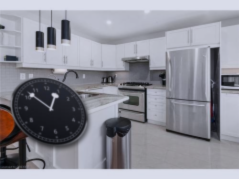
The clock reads 12h52
